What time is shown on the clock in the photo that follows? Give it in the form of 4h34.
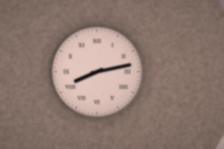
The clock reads 8h13
